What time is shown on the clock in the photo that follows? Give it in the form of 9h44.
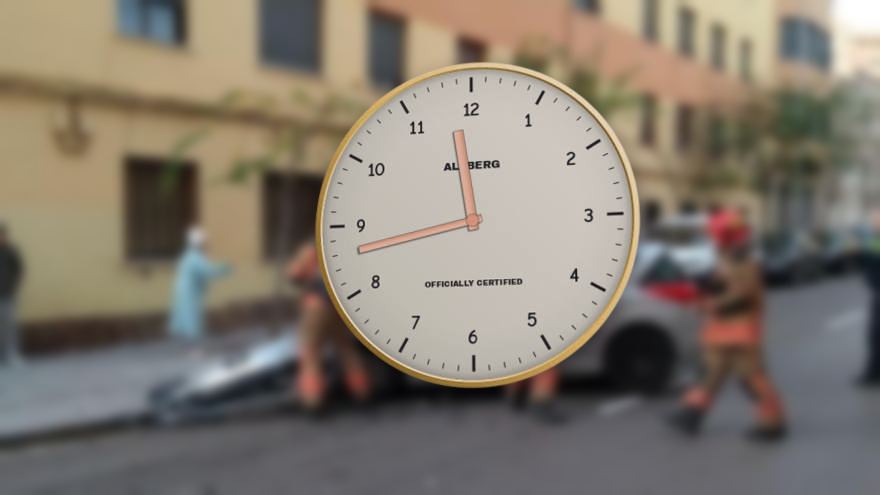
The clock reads 11h43
